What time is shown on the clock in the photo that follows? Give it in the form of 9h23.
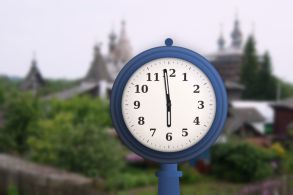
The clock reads 5h59
